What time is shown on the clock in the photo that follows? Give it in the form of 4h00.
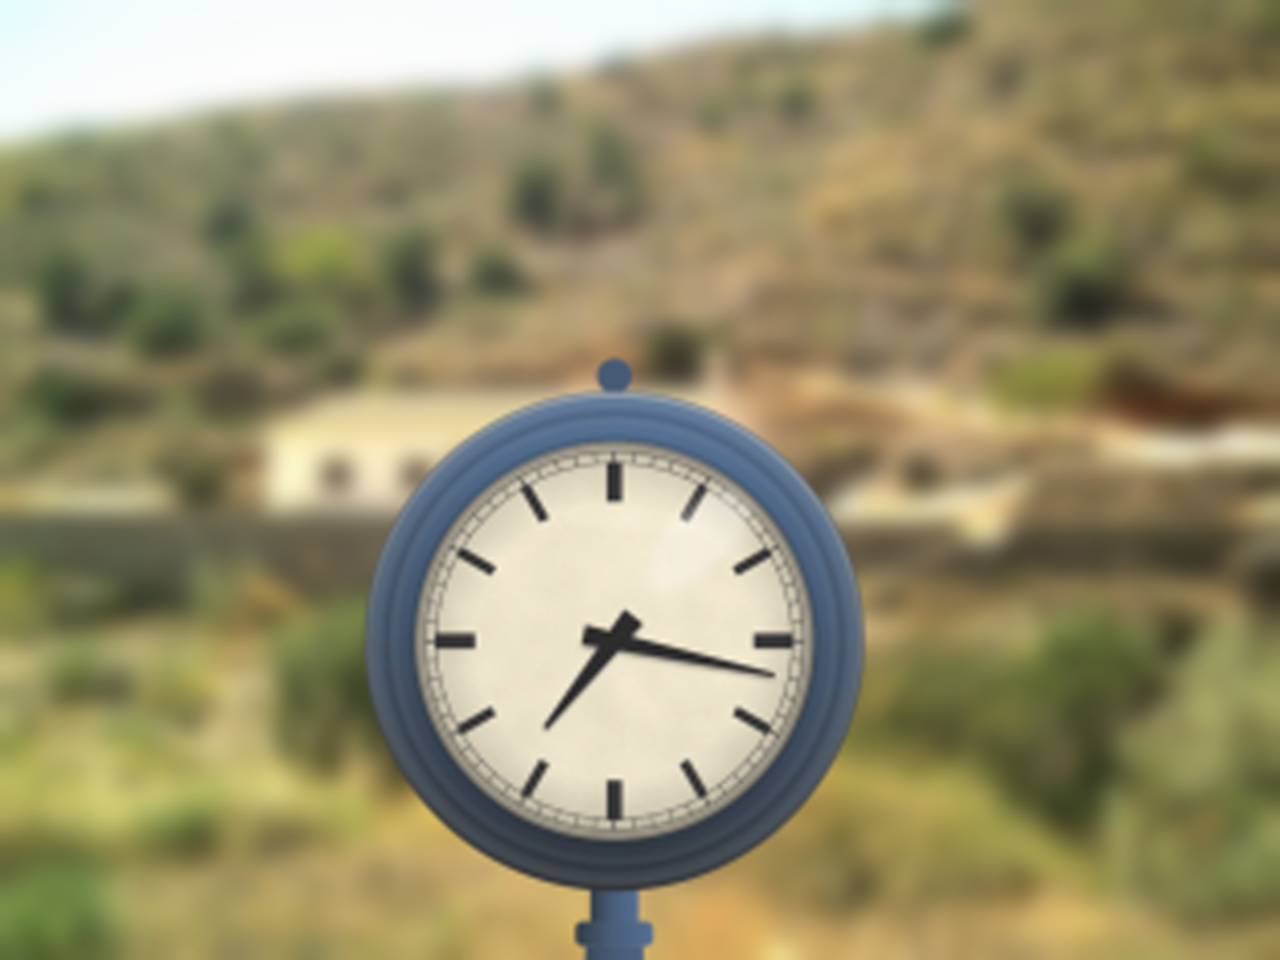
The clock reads 7h17
